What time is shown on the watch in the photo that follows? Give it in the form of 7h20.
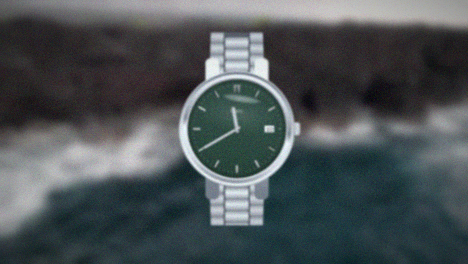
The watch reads 11h40
